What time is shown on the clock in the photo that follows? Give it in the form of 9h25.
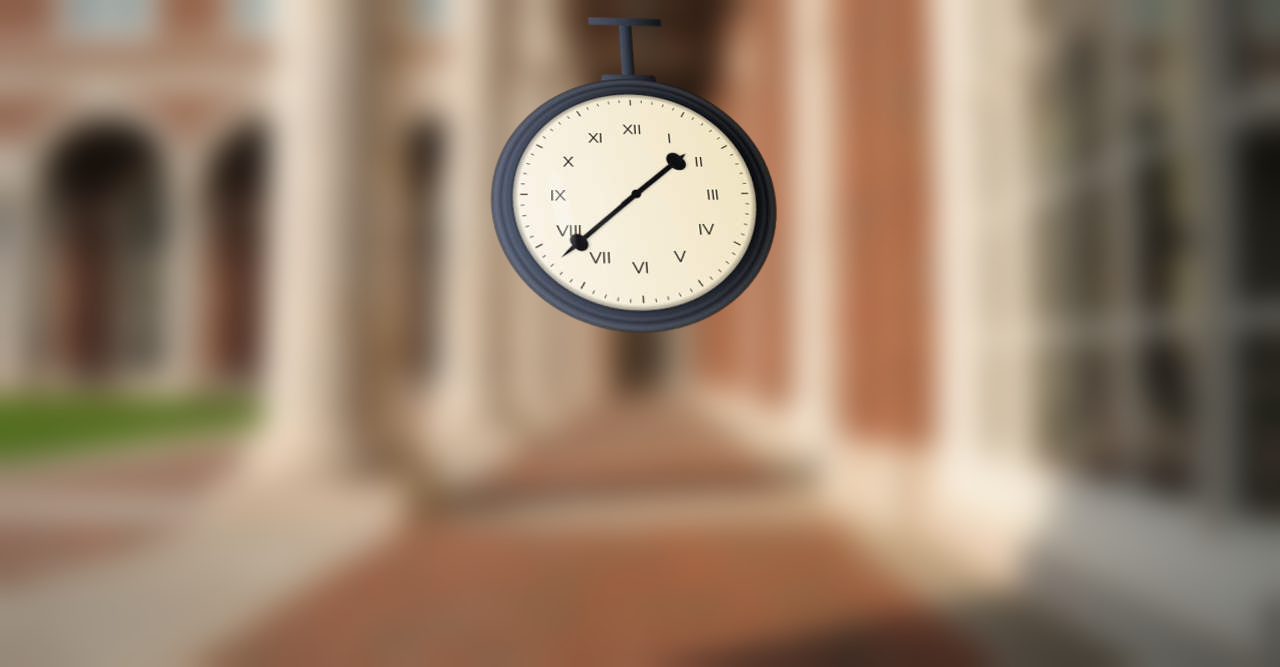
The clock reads 1h38
